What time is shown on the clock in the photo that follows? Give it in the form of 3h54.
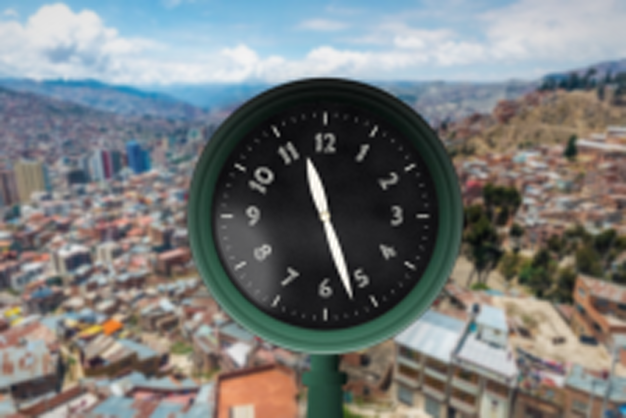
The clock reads 11h27
